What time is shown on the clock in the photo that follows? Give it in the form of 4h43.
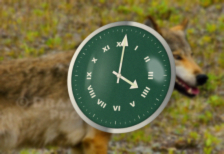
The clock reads 4h01
